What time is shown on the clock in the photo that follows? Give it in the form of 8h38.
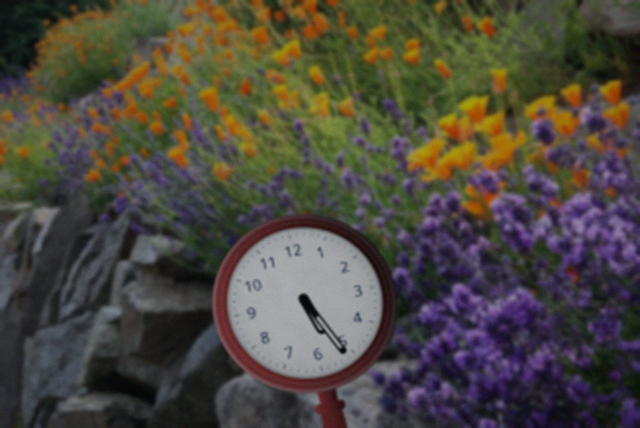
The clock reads 5h26
